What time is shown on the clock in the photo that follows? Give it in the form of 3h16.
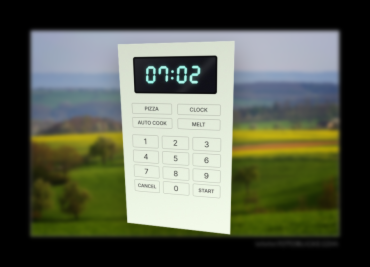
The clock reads 7h02
